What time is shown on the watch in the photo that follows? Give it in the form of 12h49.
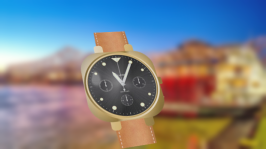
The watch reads 11h05
